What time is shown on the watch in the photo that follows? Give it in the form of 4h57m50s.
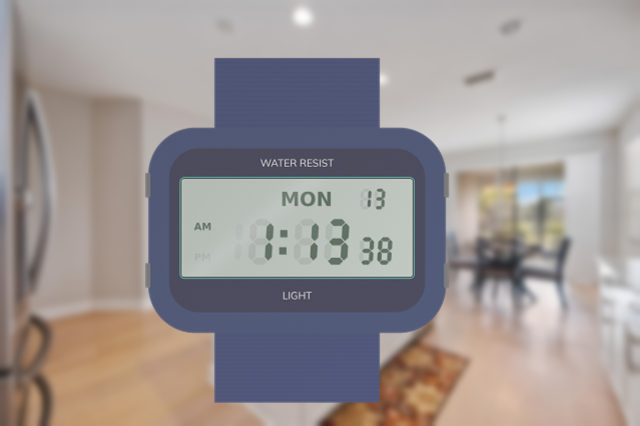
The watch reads 1h13m38s
